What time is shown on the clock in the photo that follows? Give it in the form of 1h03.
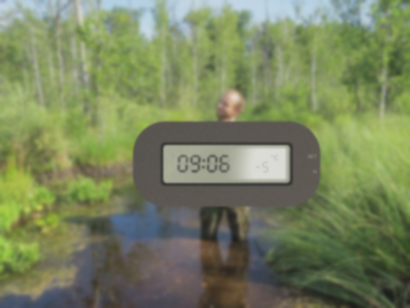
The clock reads 9h06
